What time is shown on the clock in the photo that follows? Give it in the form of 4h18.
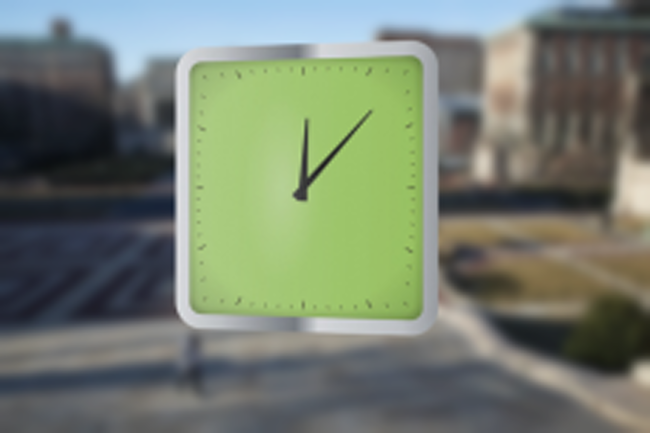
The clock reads 12h07
